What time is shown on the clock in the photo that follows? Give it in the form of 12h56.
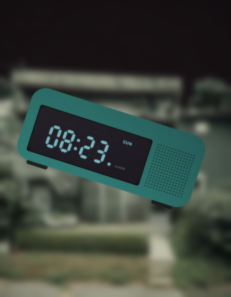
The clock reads 8h23
